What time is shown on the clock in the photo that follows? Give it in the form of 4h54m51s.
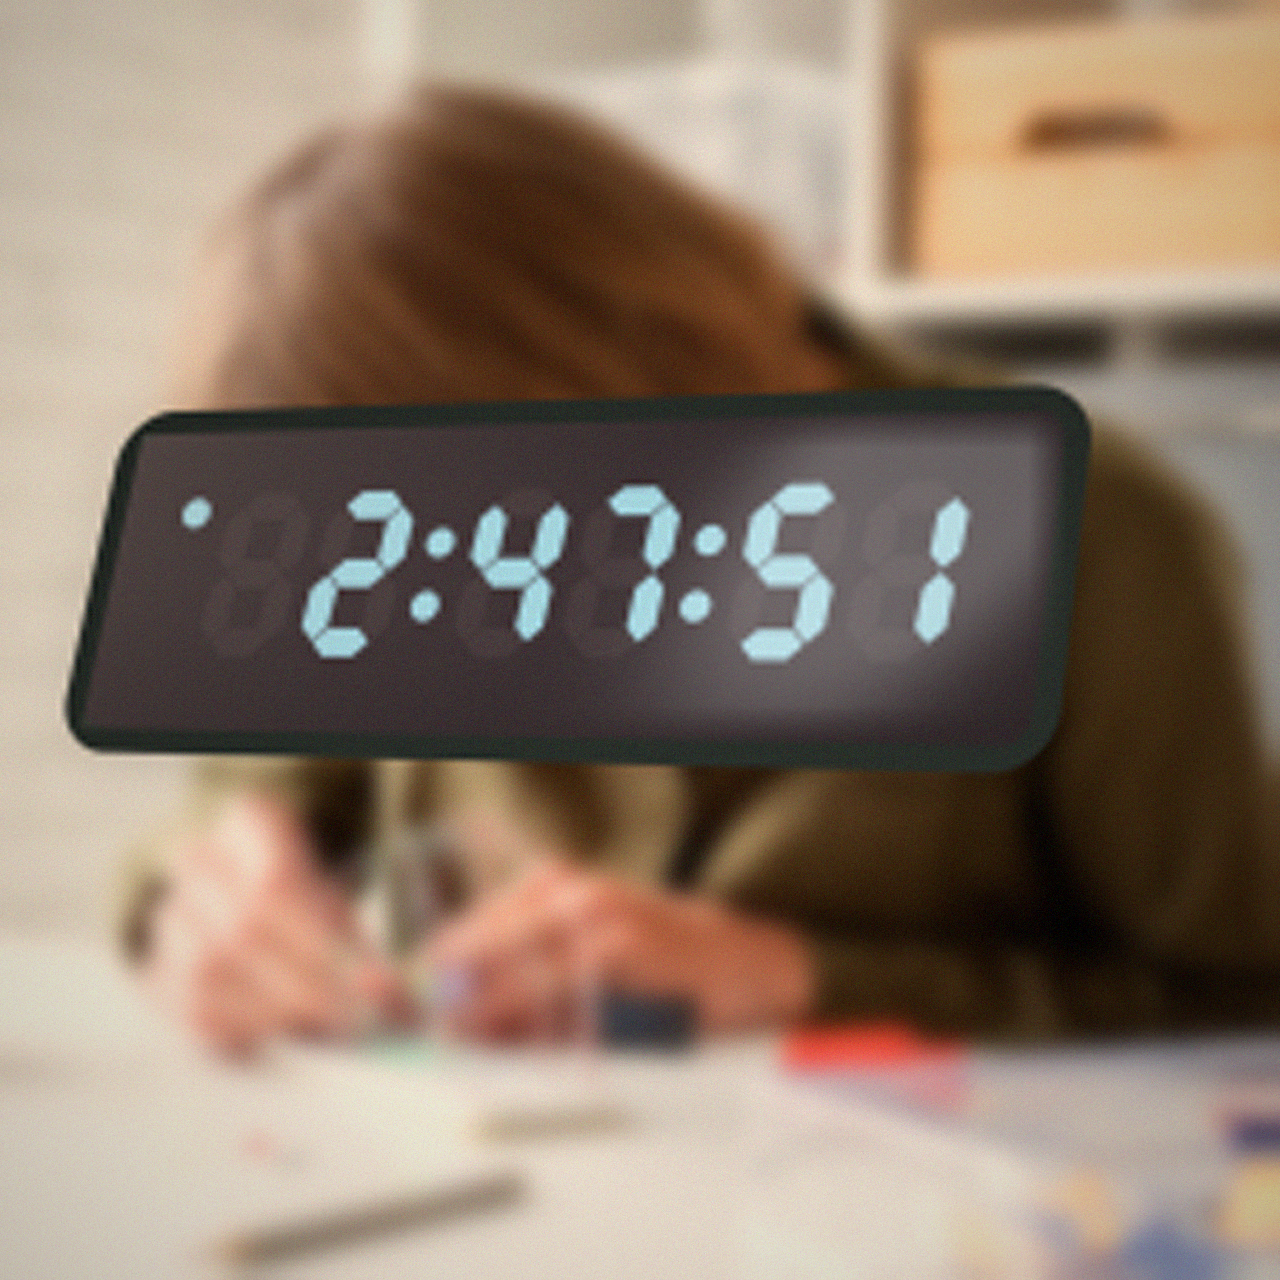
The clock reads 2h47m51s
